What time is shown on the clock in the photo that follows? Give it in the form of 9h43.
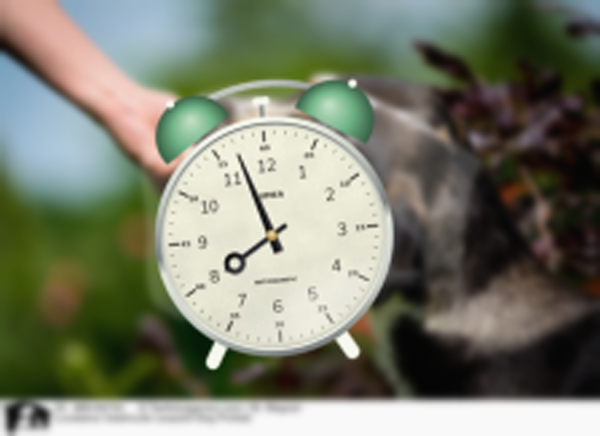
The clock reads 7h57
